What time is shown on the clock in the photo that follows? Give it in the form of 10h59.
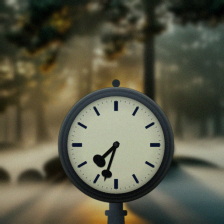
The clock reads 7h33
